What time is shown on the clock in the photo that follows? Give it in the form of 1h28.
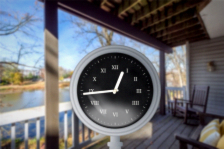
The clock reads 12h44
